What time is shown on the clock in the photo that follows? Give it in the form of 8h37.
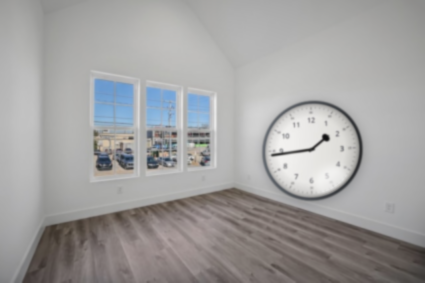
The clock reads 1h44
